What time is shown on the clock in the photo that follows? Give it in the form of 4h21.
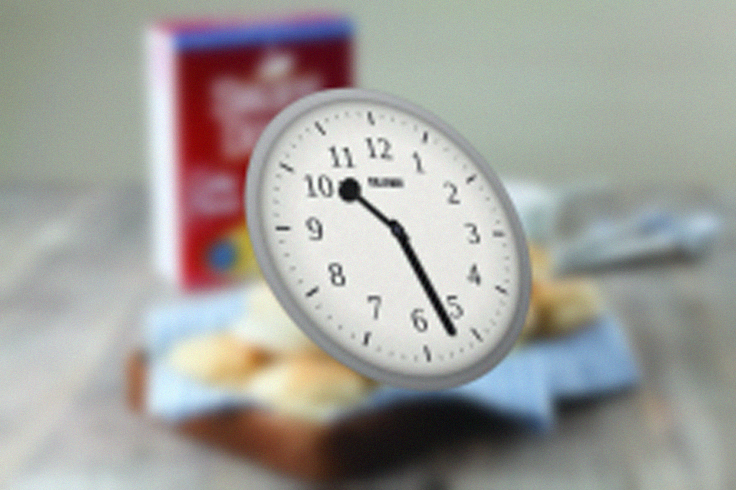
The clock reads 10h27
